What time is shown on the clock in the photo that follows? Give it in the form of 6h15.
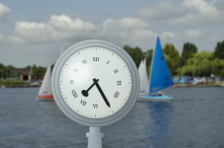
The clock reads 7h25
